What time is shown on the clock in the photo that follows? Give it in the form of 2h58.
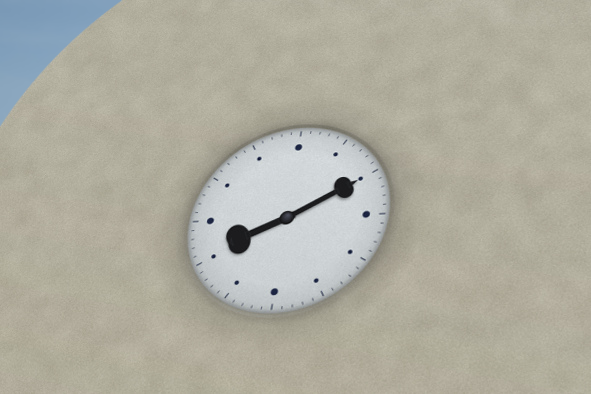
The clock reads 8h10
